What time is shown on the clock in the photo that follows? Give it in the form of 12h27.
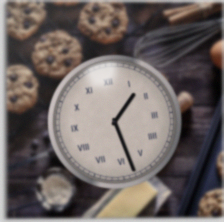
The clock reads 1h28
